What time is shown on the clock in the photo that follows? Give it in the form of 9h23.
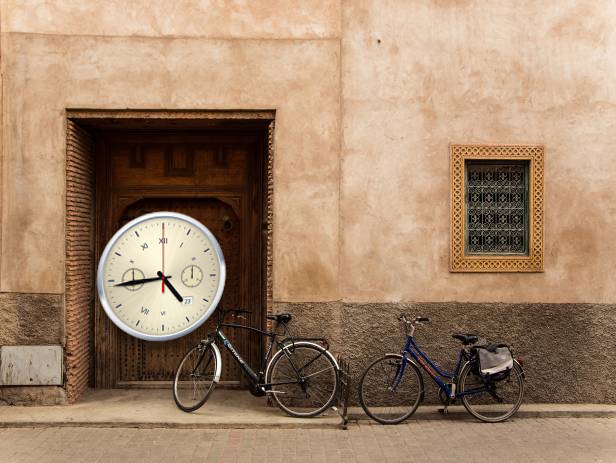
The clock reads 4h44
